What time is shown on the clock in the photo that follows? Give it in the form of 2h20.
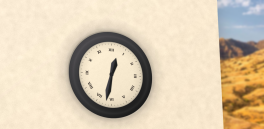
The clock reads 12h32
